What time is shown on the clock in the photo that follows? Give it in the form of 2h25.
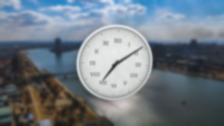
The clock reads 7h09
